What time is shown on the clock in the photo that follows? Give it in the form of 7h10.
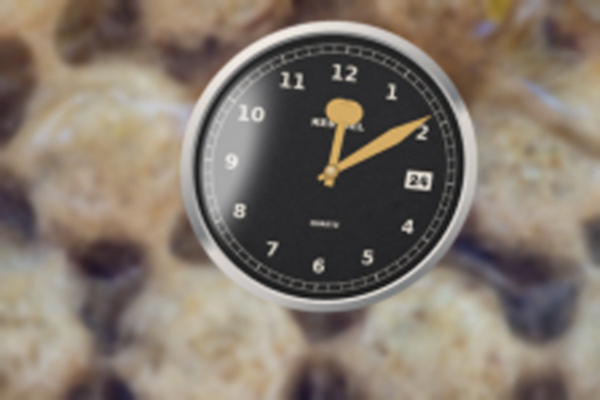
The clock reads 12h09
